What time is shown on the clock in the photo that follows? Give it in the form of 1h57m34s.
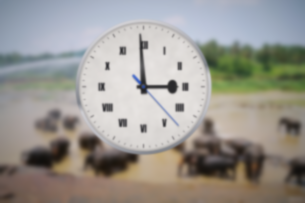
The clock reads 2h59m23s
